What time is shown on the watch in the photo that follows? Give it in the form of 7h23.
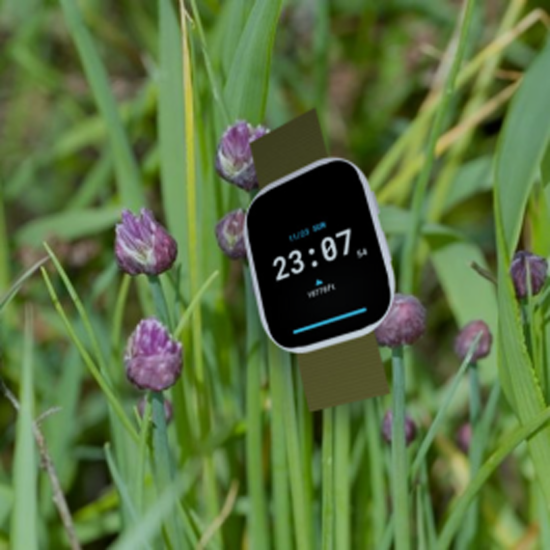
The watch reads 23h07
